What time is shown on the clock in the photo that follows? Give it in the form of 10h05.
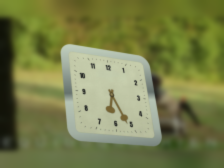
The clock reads 6h26
